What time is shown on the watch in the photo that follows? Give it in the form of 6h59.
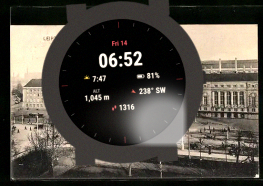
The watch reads 6h52
